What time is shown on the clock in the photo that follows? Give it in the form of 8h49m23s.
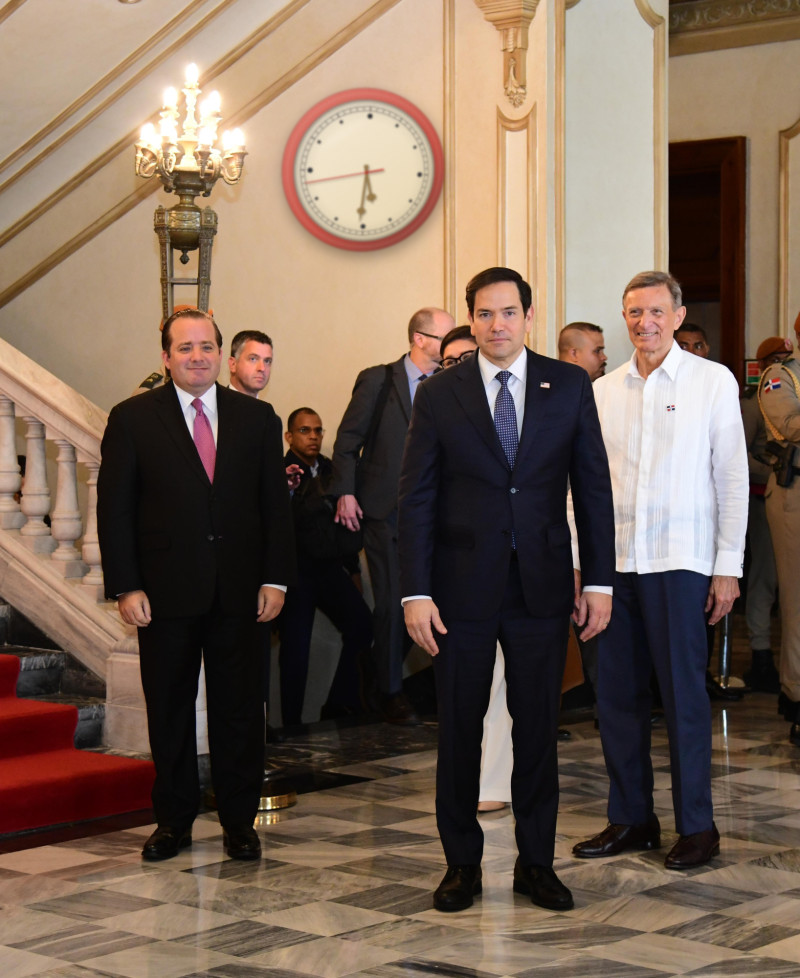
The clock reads 5h30m43s
